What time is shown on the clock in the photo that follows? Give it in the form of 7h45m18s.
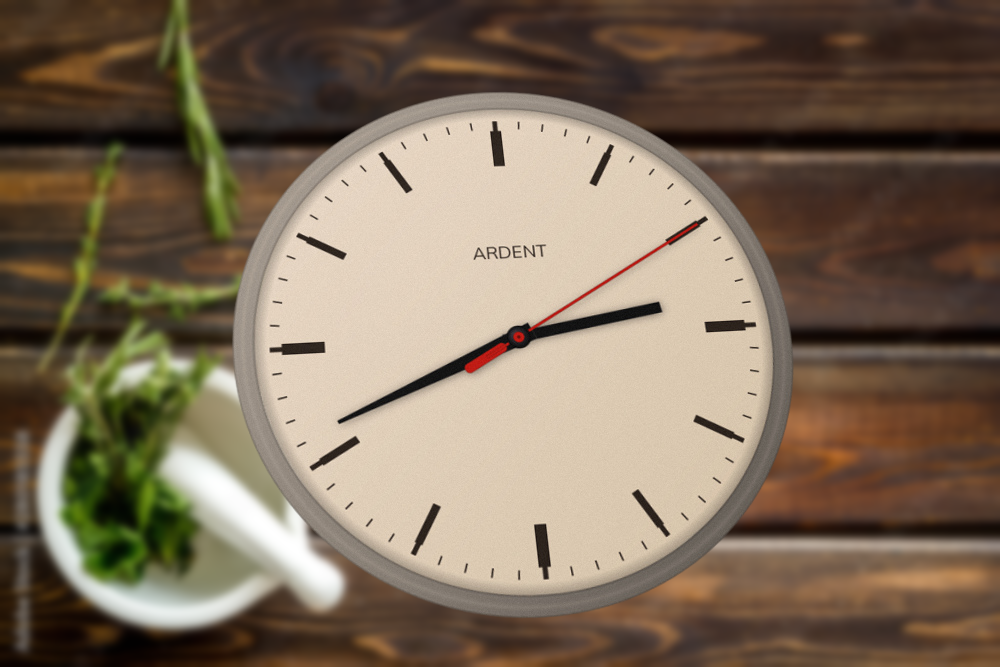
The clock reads 2h41m10s
